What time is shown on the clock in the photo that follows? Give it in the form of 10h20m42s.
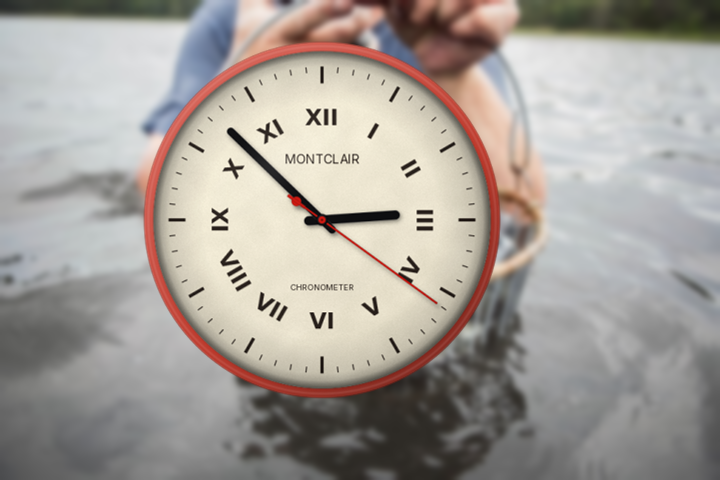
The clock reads 2h52m21s
